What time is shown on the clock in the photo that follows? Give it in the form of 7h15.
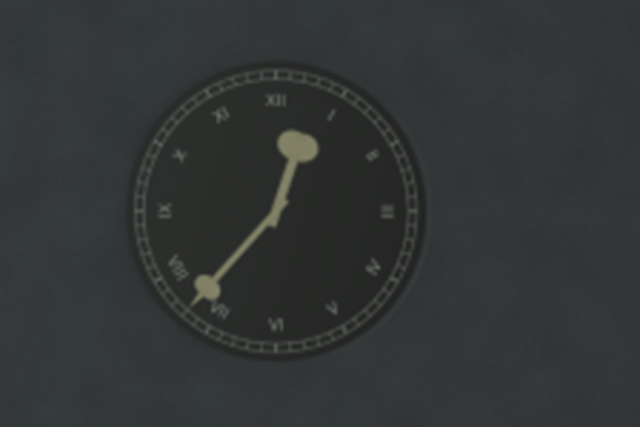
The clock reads 12h37
